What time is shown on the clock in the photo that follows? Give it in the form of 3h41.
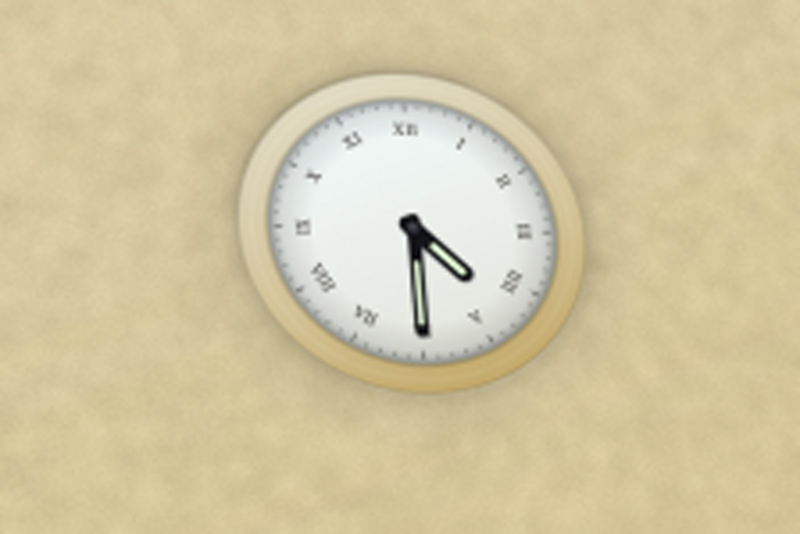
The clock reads 4h30
